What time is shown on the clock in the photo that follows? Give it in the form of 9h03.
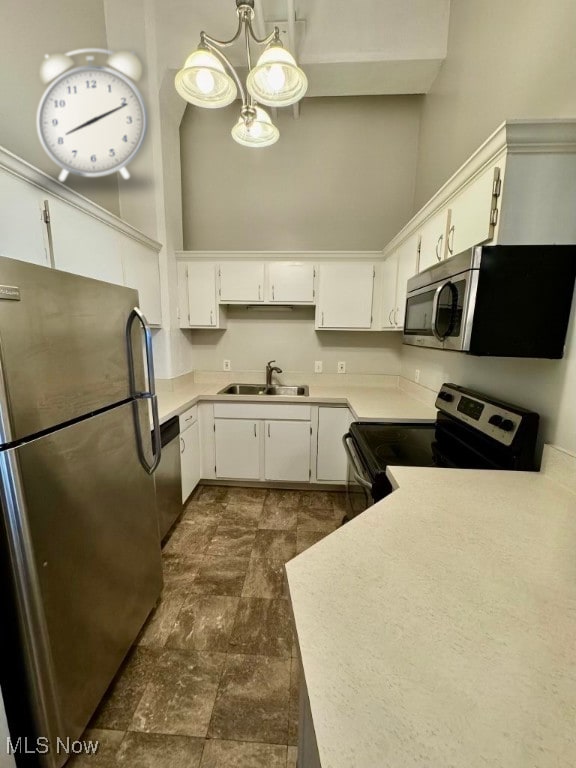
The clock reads 8h11
